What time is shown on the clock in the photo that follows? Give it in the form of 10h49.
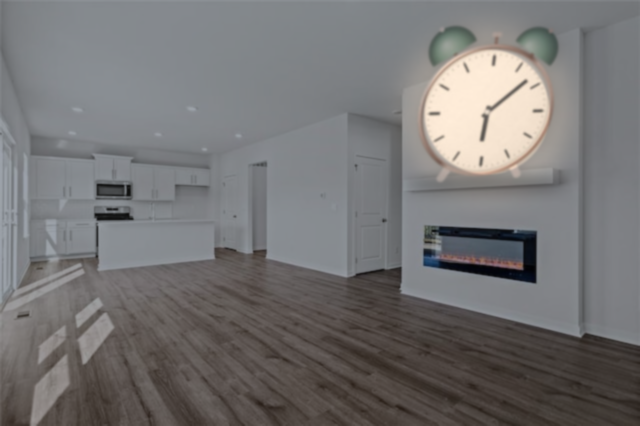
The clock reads 6h08
